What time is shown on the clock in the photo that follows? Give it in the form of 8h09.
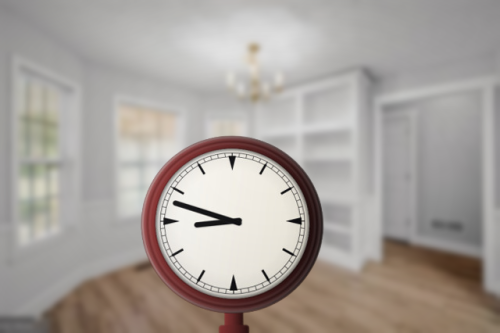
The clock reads 8h48
